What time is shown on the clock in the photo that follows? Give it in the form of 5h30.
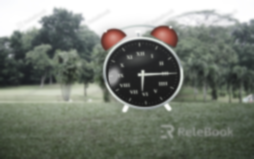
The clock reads 6h15
